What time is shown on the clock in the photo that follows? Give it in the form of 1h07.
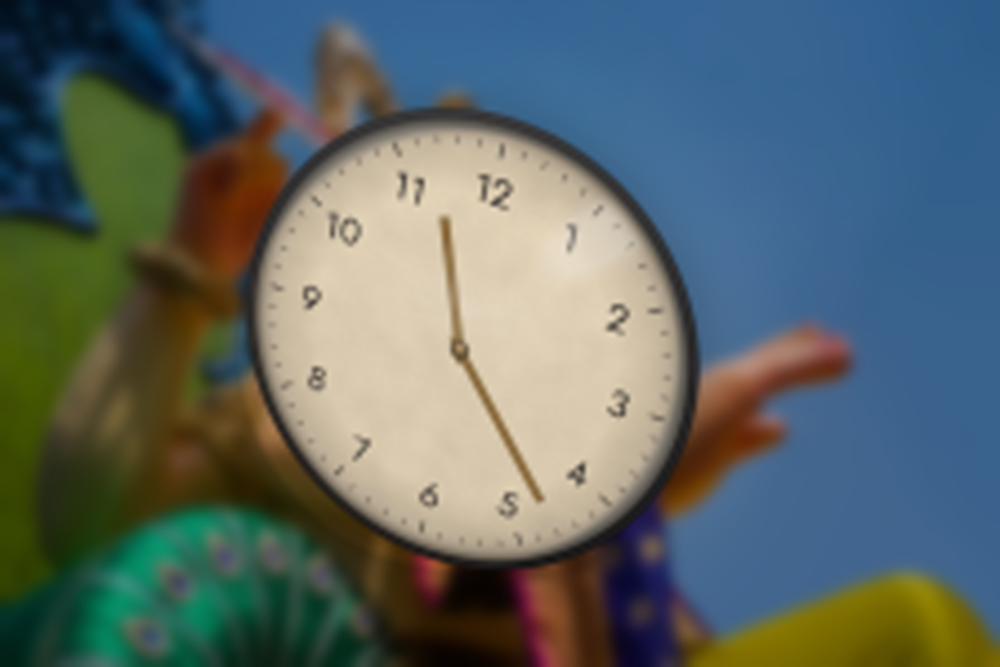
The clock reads 11h23
